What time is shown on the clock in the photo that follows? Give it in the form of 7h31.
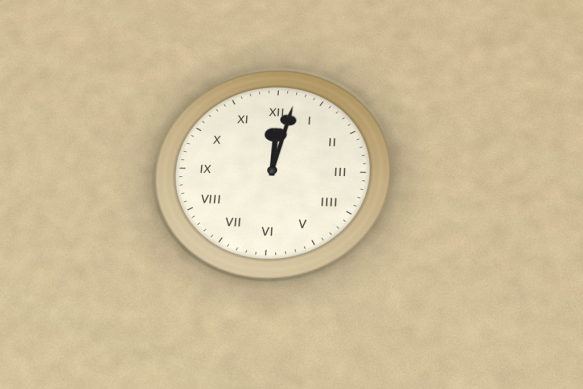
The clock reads 12h02
